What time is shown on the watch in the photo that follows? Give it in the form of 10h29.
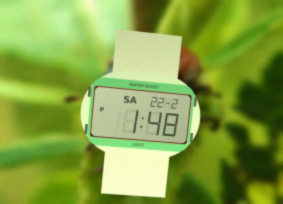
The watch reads 1h48
